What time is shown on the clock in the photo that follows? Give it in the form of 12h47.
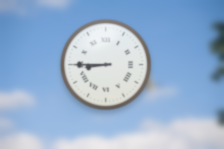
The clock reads 8h45
